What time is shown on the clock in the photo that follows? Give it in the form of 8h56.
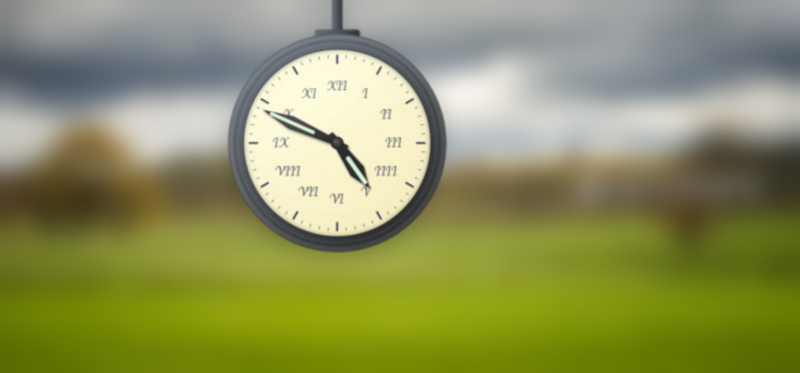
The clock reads 4h49
